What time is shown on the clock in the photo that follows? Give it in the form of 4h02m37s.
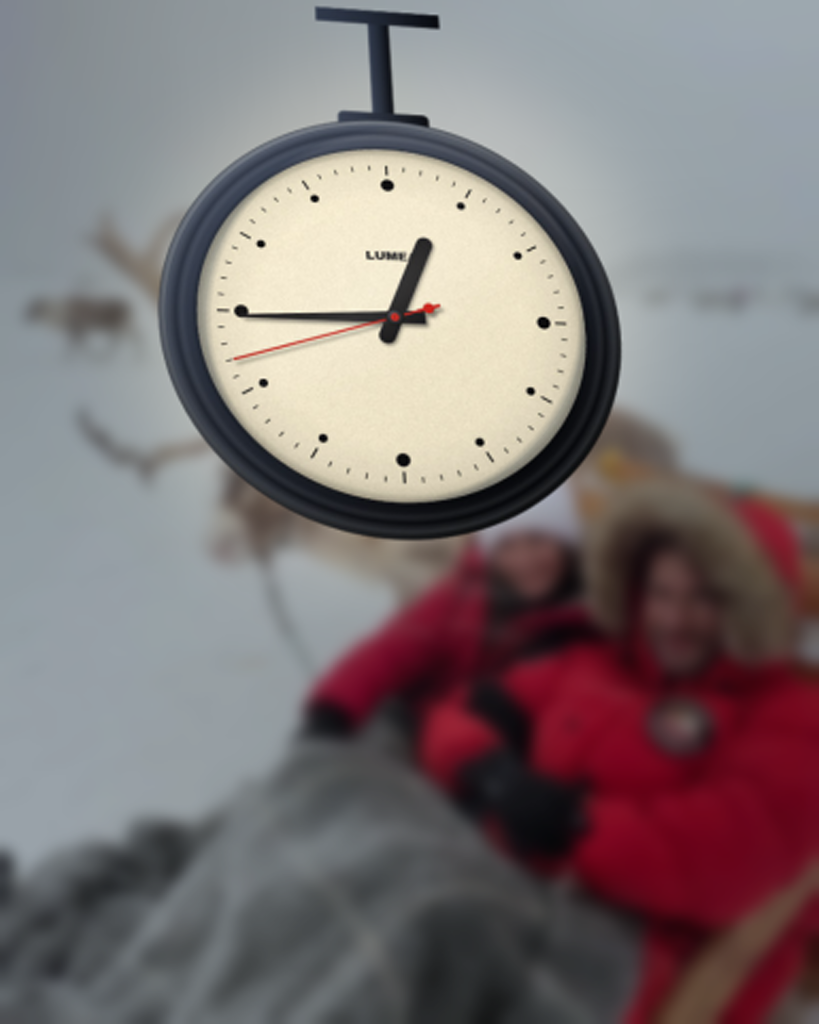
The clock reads 12h44m42s
